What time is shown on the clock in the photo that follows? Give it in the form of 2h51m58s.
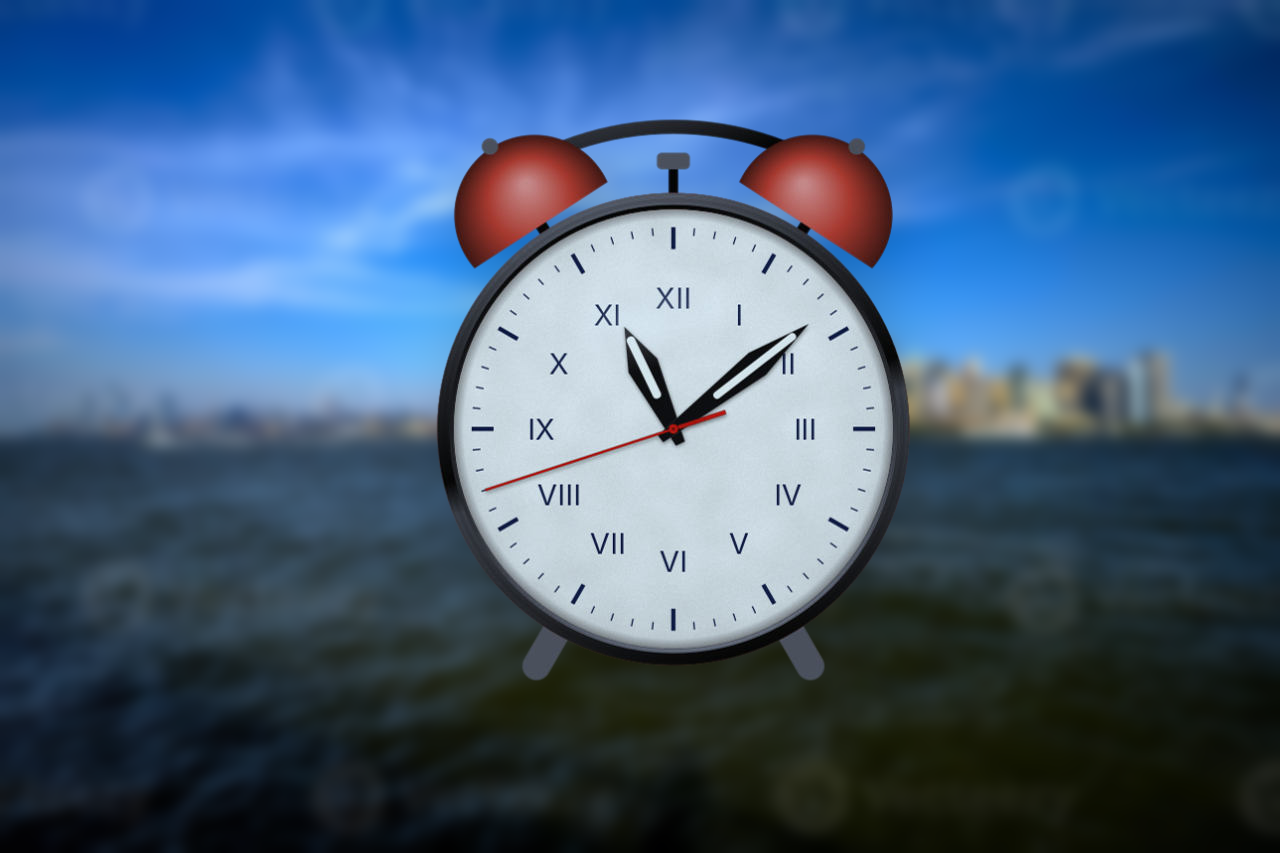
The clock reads 11h08m42s
